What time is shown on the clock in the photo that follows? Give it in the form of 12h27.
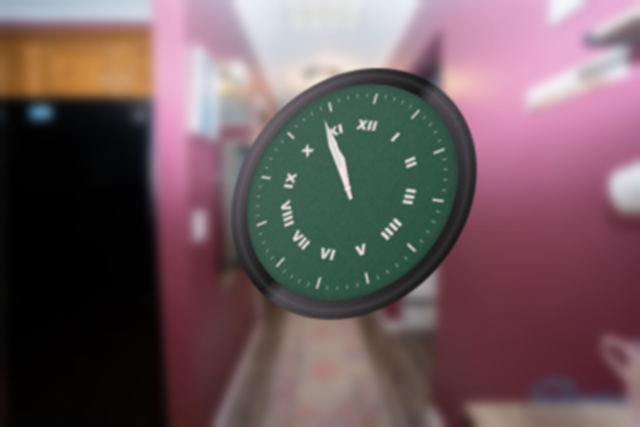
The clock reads 10h54
